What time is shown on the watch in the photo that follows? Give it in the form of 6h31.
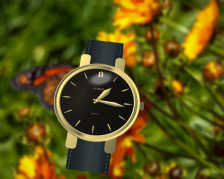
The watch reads 1h16
